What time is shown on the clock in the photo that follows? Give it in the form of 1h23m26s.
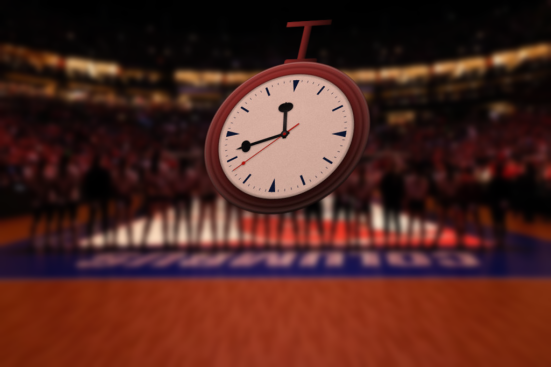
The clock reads 11h41m38s
